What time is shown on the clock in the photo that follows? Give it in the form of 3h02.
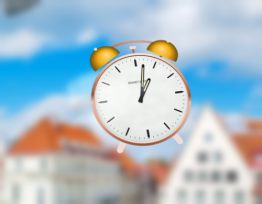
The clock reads 1h02
